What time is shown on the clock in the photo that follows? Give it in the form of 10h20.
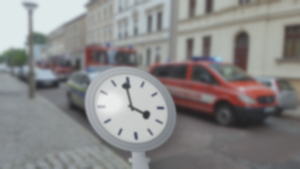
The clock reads 3h59
